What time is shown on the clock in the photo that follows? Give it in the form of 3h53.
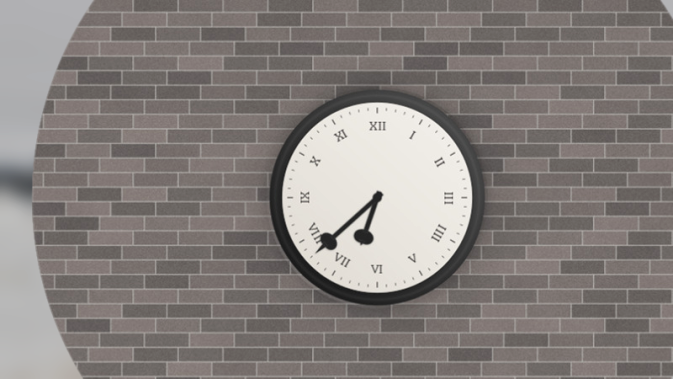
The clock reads 6h38
